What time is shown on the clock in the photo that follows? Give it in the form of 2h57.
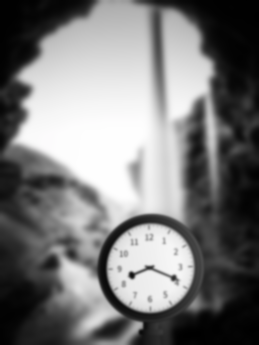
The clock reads 8h19
